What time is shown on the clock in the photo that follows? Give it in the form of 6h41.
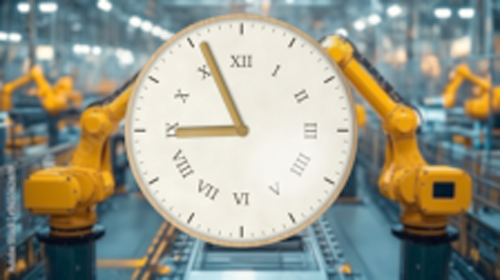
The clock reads 8h56
